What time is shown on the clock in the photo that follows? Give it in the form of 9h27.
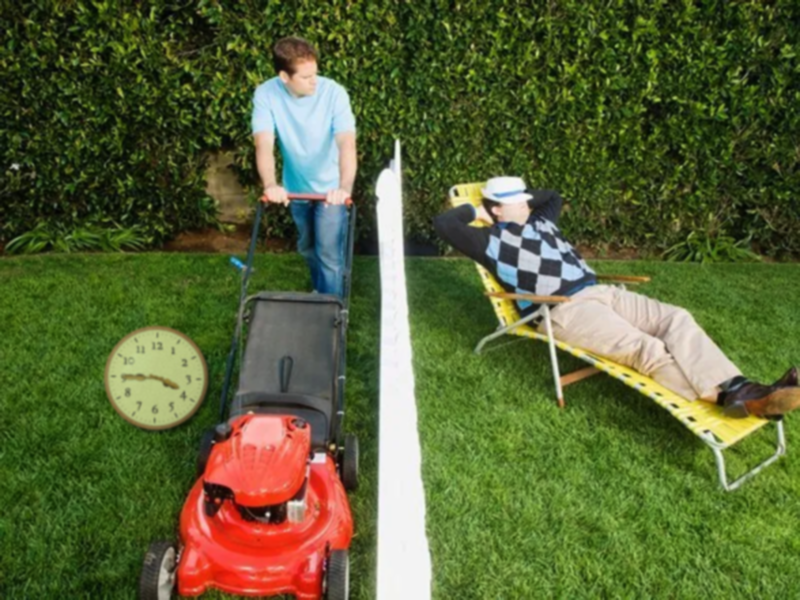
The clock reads 3h45
